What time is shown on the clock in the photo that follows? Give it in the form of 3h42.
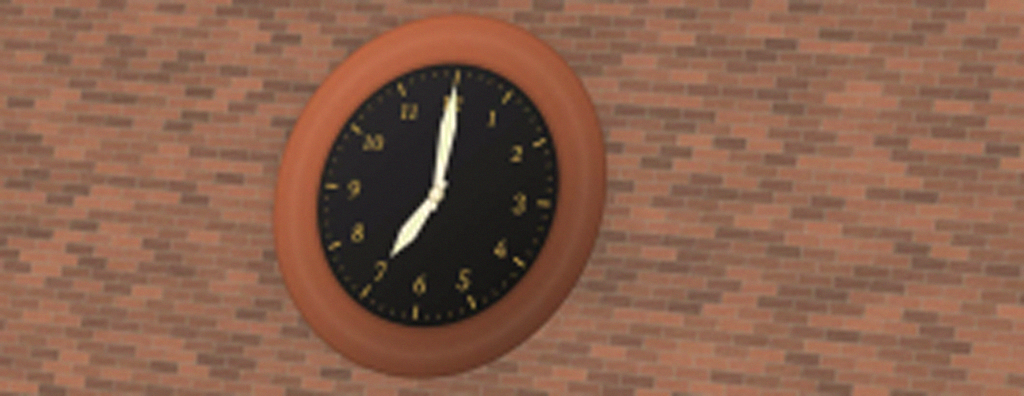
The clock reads 7h00
